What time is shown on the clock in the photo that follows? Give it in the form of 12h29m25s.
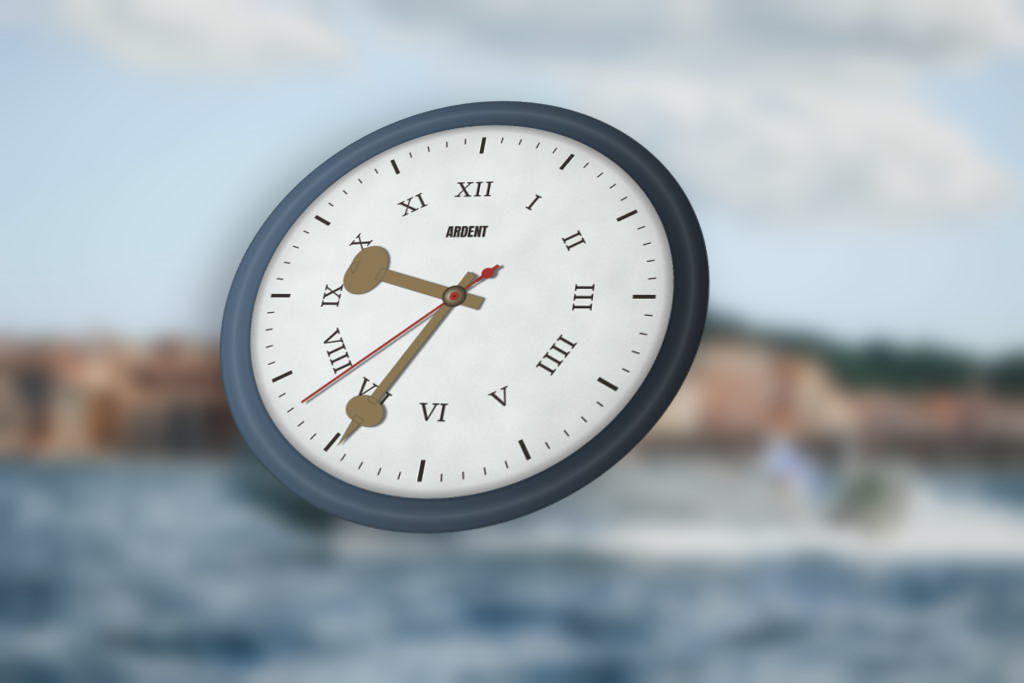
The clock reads 9h34m38s
